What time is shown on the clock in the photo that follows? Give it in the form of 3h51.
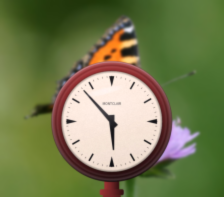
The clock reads 5h53
